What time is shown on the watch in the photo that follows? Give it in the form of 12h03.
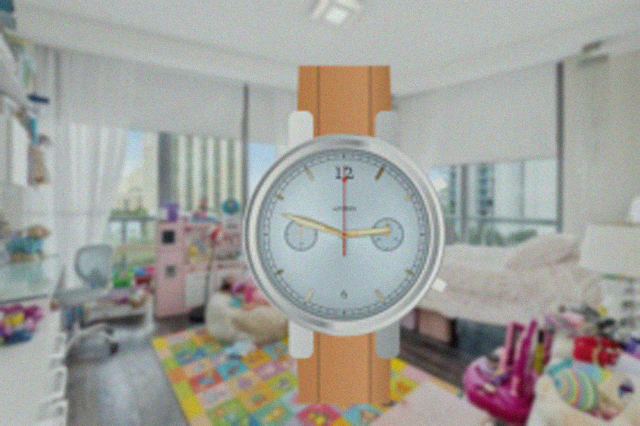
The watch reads 2h48
